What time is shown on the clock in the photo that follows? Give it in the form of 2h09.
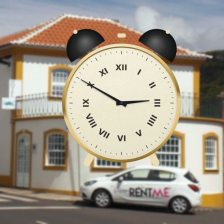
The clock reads 2h50
